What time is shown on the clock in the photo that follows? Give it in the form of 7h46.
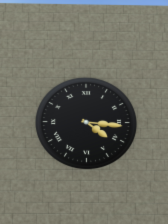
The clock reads 4h16
